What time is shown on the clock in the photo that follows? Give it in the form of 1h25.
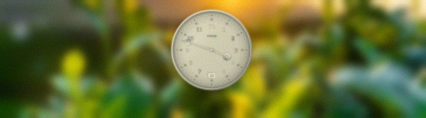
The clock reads 3h48
